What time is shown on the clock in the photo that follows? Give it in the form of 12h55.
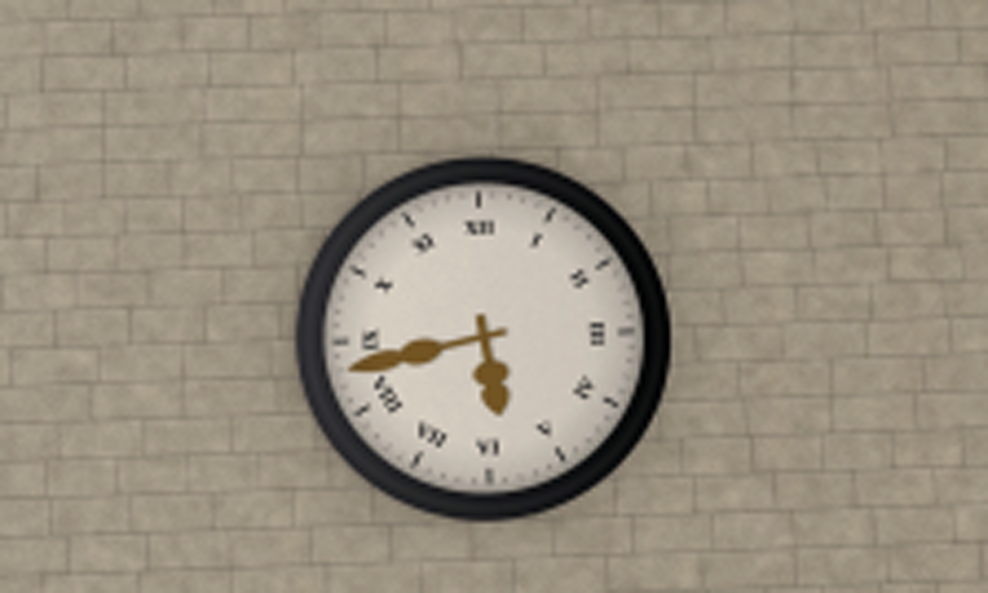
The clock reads 5h43
